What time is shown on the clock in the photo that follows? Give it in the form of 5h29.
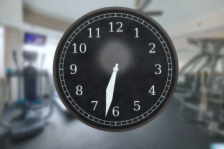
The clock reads 6h32
